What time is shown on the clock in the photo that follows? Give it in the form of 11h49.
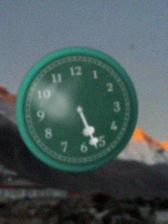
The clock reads 5h27
